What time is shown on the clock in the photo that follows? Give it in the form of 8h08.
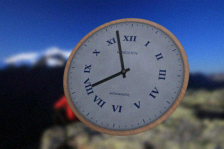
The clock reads 7h57
